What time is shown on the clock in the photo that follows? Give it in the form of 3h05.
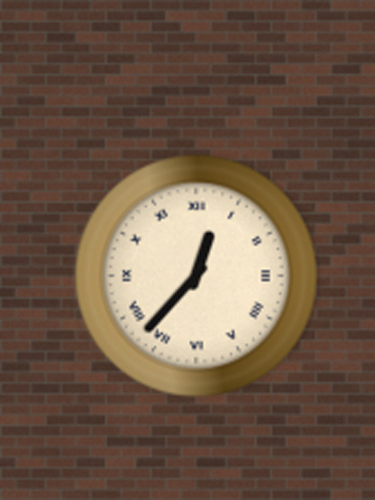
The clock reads 12h37
